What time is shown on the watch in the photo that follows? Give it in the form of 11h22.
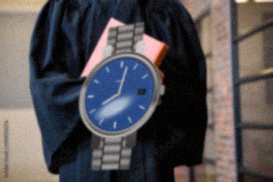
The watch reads 8h02
